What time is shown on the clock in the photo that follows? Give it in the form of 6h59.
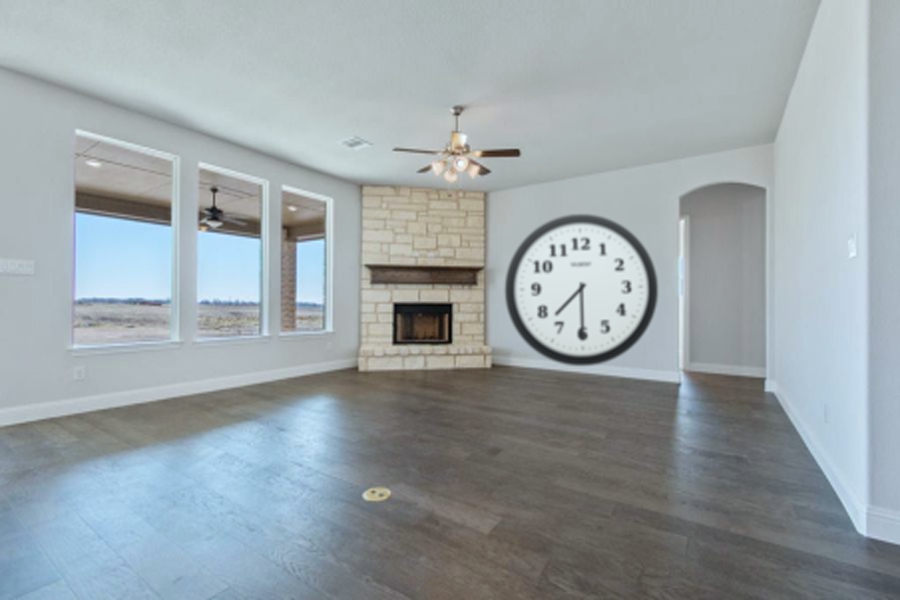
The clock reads 7h30
